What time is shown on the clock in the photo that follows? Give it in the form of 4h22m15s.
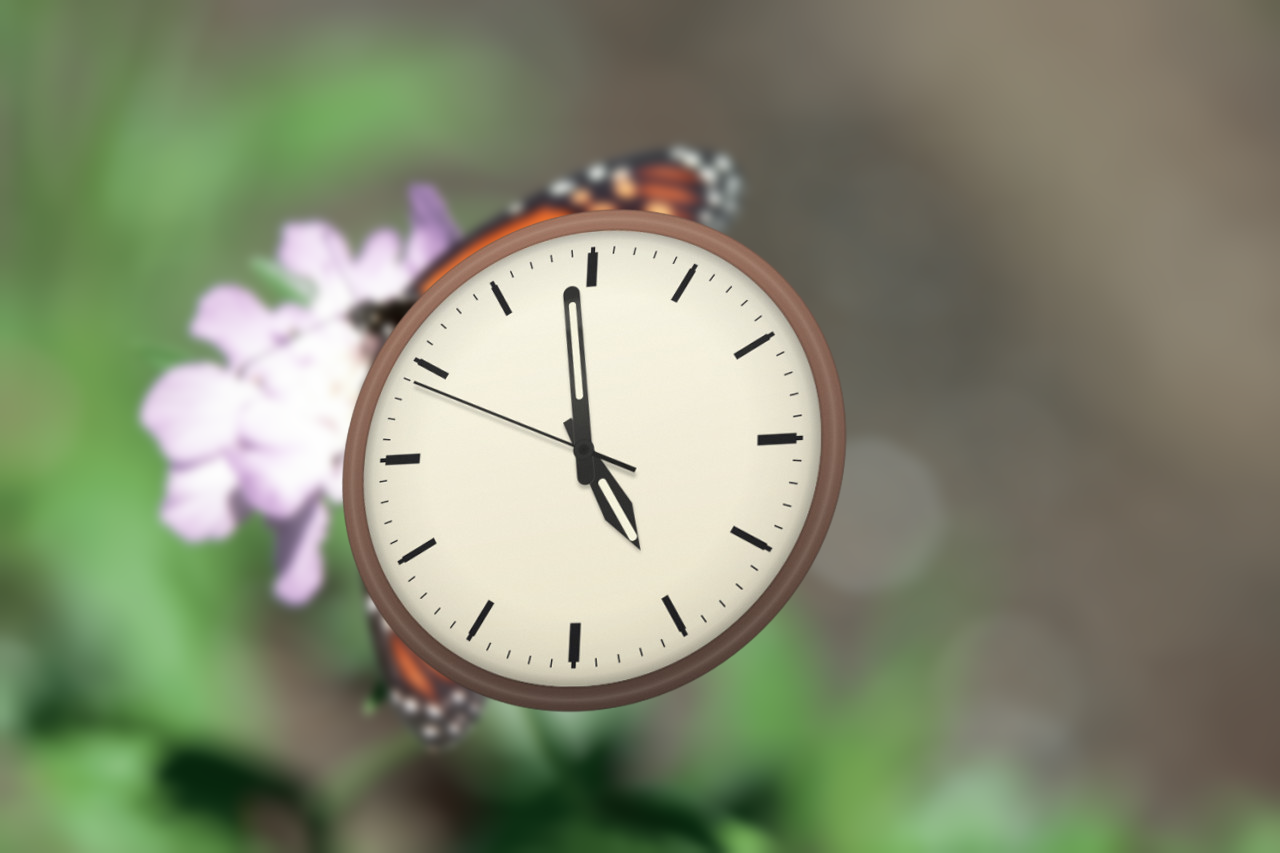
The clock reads 4h58m49s
